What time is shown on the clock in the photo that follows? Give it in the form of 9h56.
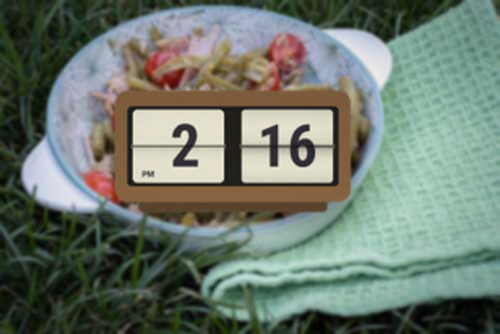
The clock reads 2h16
